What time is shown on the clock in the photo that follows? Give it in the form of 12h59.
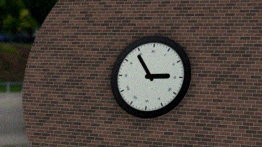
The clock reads 2h54
